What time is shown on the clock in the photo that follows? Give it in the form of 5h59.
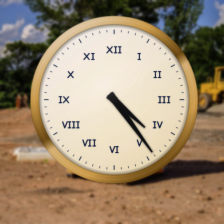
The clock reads 4h24
